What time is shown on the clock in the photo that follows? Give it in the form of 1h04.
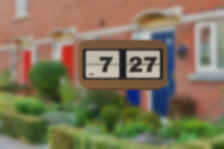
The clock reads 7h27
